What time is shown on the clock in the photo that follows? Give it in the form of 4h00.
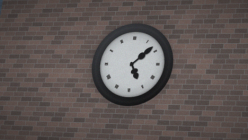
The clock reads 5h08
